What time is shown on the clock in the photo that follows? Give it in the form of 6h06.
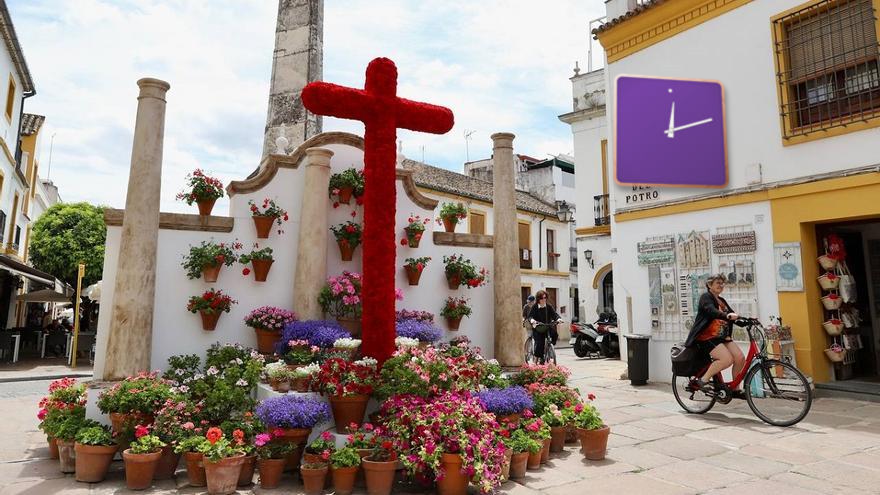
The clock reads 12h12
